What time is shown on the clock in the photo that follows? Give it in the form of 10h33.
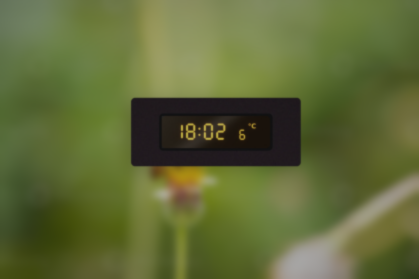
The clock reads 18h02
